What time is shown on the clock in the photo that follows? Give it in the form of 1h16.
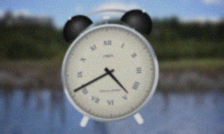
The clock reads 4h41
